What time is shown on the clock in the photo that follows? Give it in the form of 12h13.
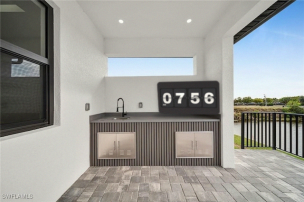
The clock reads 7h56
